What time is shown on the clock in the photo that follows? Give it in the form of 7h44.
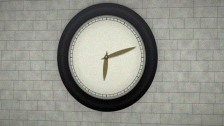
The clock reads 6h12
